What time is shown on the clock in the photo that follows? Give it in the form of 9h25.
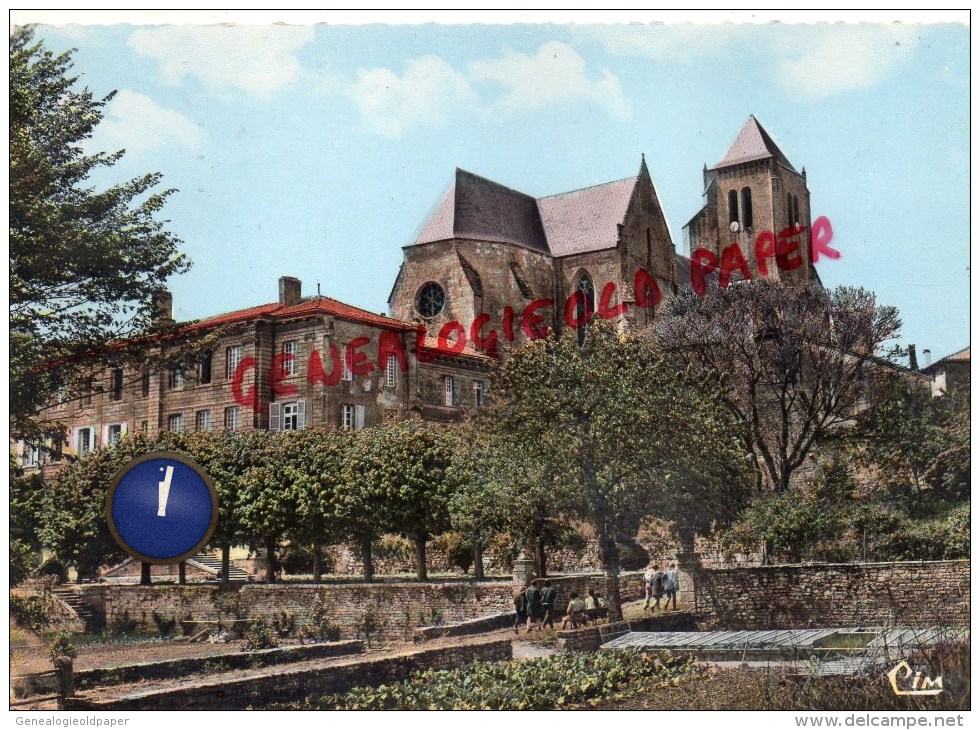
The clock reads 12h02
